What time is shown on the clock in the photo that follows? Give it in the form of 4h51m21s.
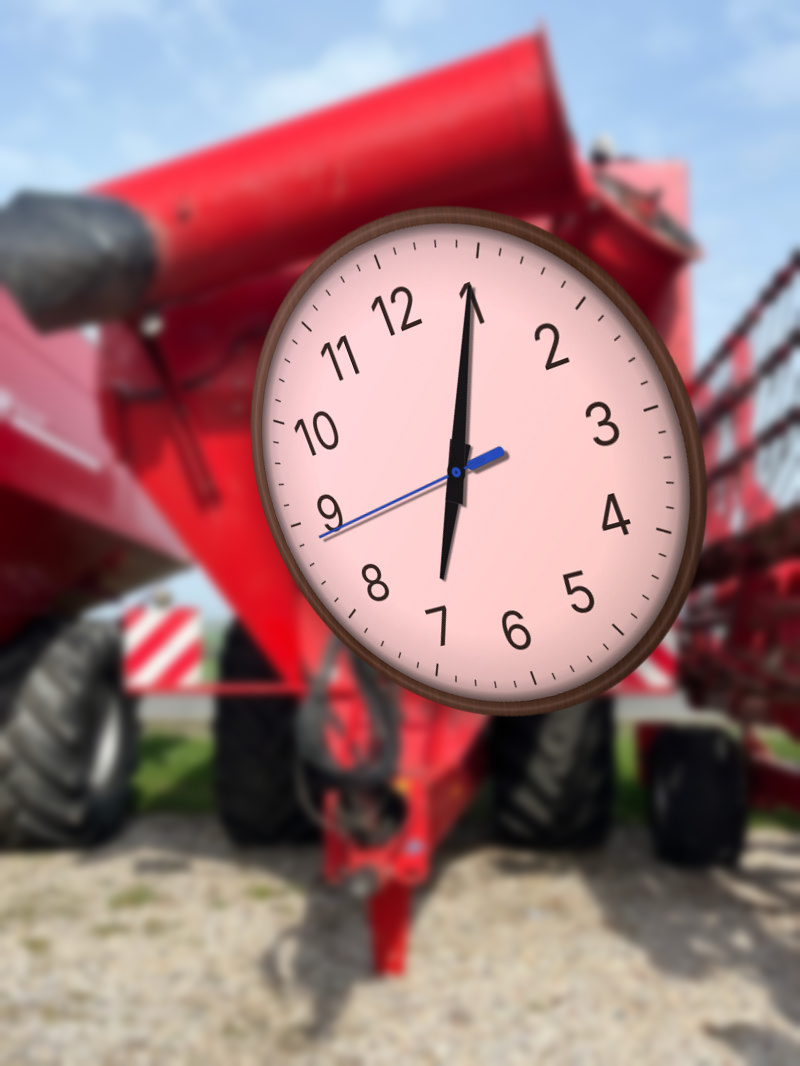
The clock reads 7h04m44s
